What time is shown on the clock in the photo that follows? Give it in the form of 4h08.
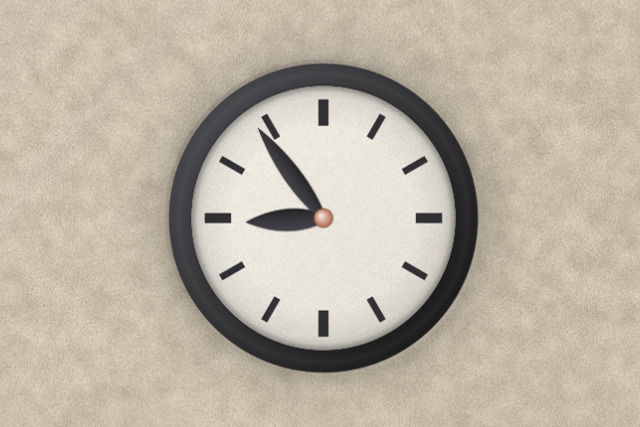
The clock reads 8h54
